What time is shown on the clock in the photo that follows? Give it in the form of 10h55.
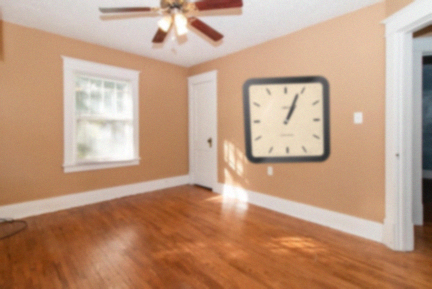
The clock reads 1h04
